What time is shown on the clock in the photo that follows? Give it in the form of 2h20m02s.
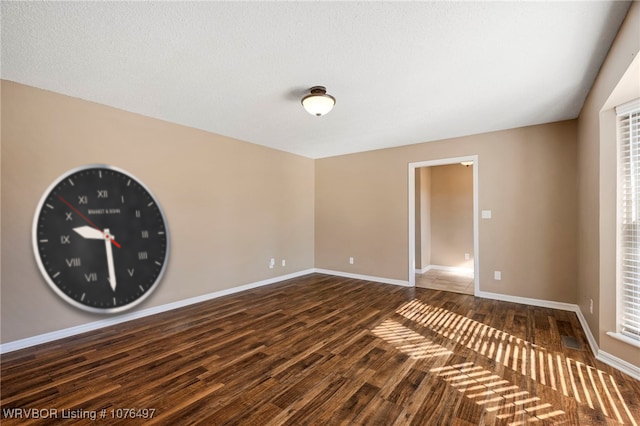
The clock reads 9h29m52s
